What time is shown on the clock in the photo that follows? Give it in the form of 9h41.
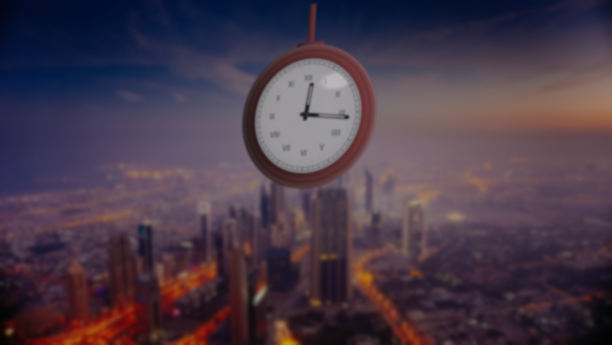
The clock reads 12h16
